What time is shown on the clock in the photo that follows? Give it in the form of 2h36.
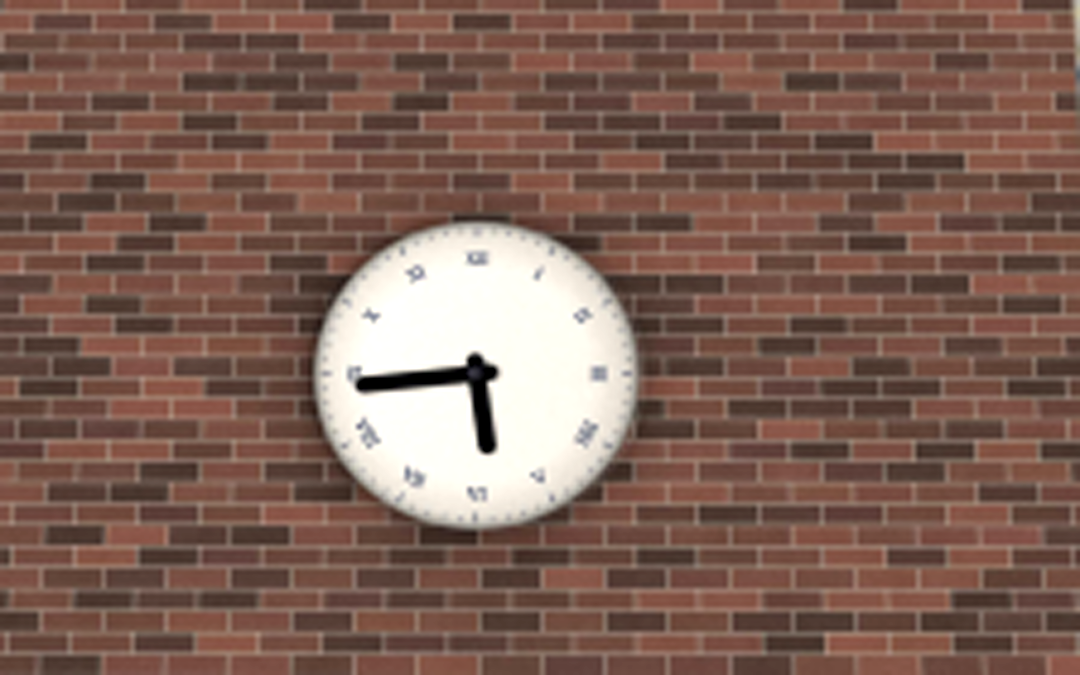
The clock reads 5h44
